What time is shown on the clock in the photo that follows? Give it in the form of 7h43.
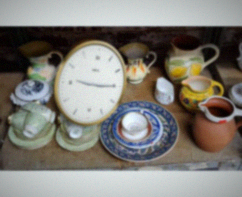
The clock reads 9h15
